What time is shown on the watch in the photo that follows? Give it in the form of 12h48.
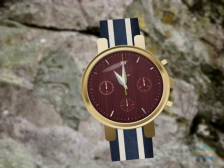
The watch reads 11h00
